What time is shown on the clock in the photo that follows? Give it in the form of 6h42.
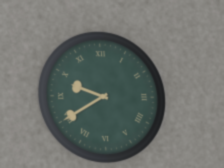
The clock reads 9h40
